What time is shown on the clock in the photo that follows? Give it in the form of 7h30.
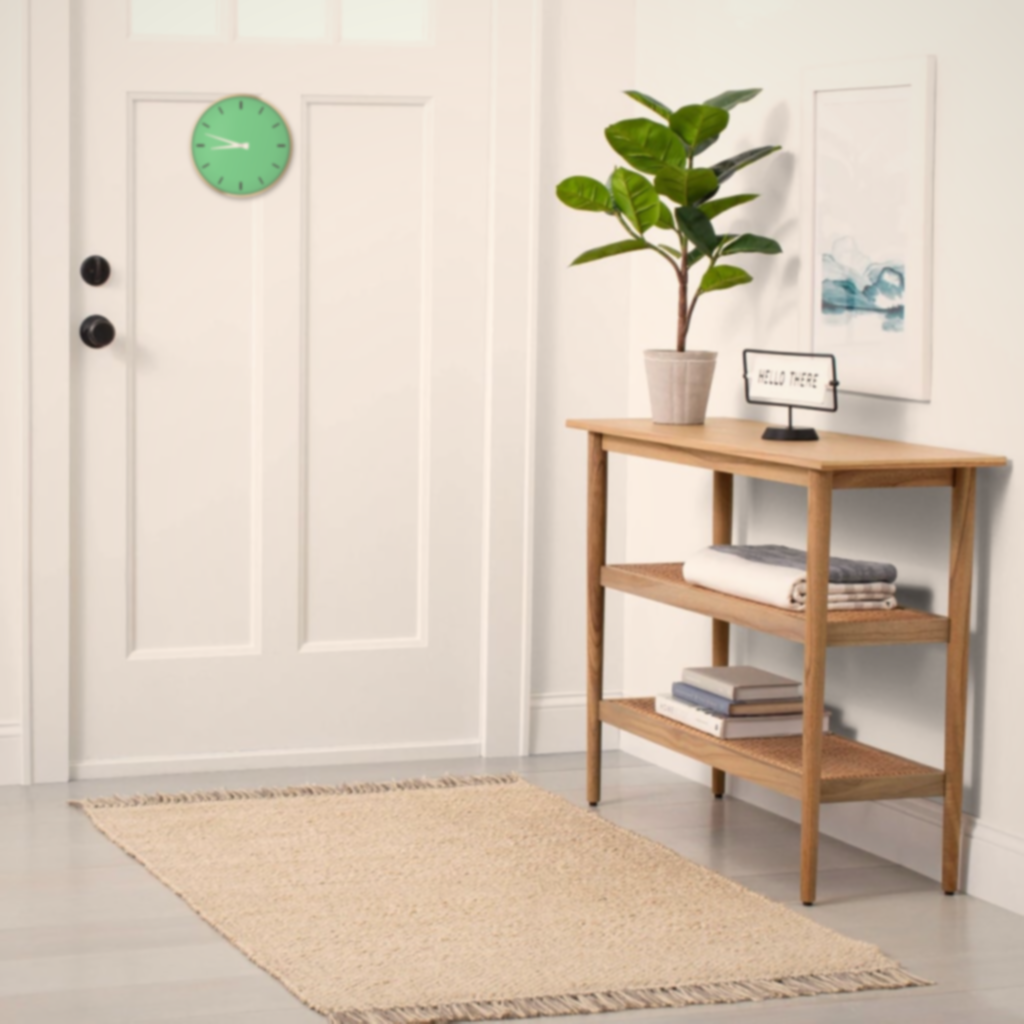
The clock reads 8h48
